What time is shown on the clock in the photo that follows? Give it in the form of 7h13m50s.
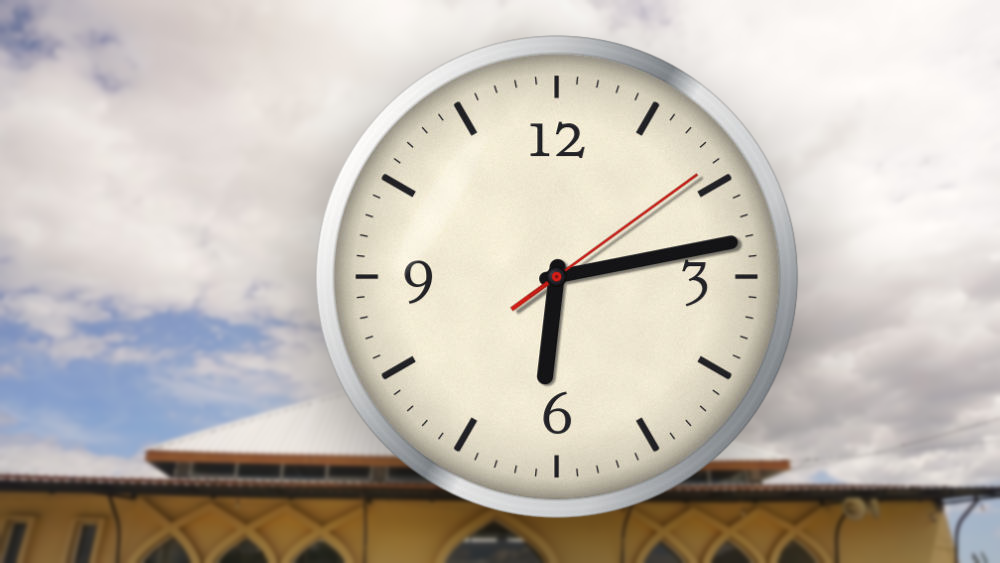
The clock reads 6h13m09s
